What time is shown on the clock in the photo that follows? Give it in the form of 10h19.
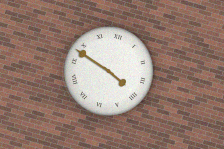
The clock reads 3h48
